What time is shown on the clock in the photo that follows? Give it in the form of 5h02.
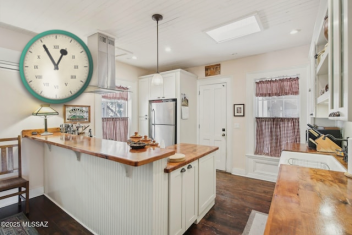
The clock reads 12h55
